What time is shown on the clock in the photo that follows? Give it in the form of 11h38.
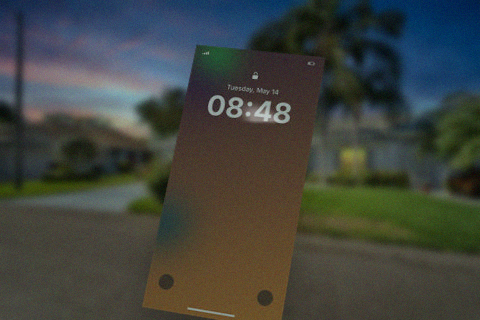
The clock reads 8h48
